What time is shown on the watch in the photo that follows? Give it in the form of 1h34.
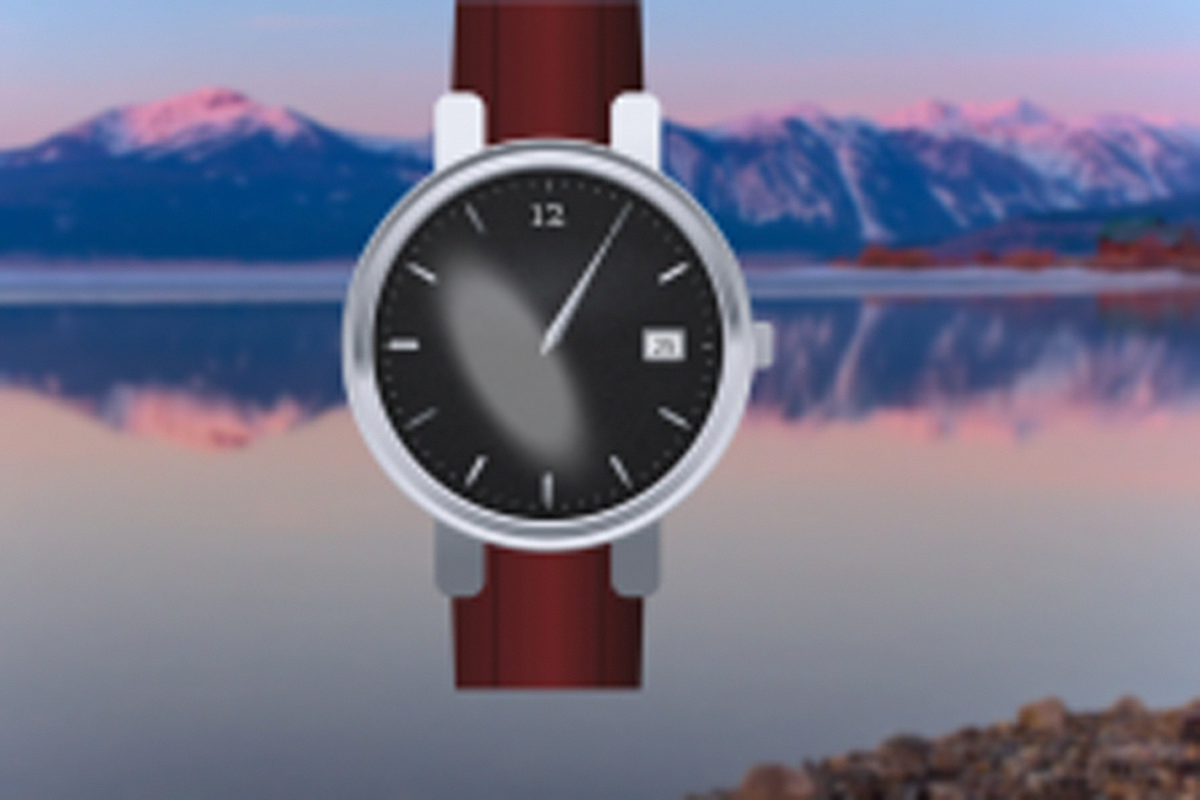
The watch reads 1h05
